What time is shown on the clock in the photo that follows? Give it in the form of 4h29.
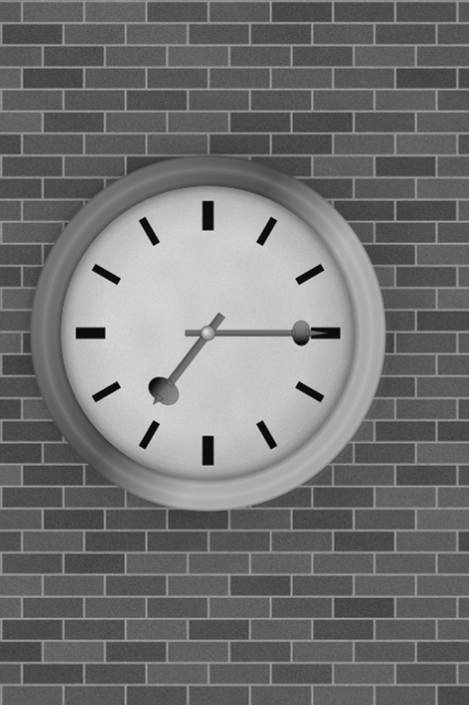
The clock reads 7h15
